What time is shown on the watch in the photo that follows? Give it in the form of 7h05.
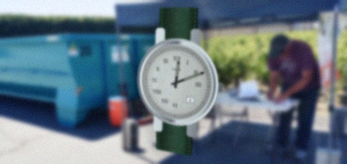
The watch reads 12h11
